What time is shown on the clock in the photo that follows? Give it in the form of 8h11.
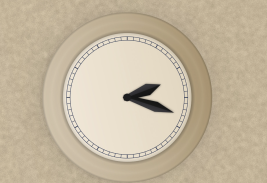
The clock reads 2h18
